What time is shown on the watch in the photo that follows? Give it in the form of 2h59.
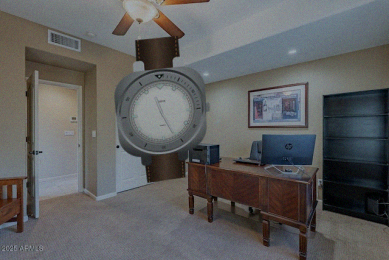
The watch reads 11h26
